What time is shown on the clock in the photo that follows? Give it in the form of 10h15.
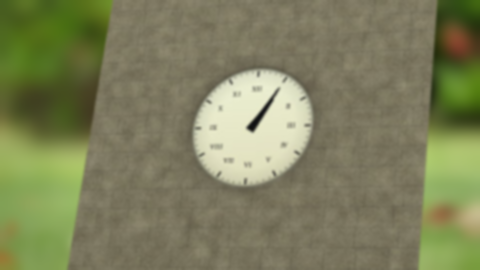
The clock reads 1h05
